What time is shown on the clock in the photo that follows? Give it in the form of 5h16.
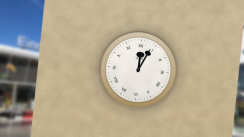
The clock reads 12h04
